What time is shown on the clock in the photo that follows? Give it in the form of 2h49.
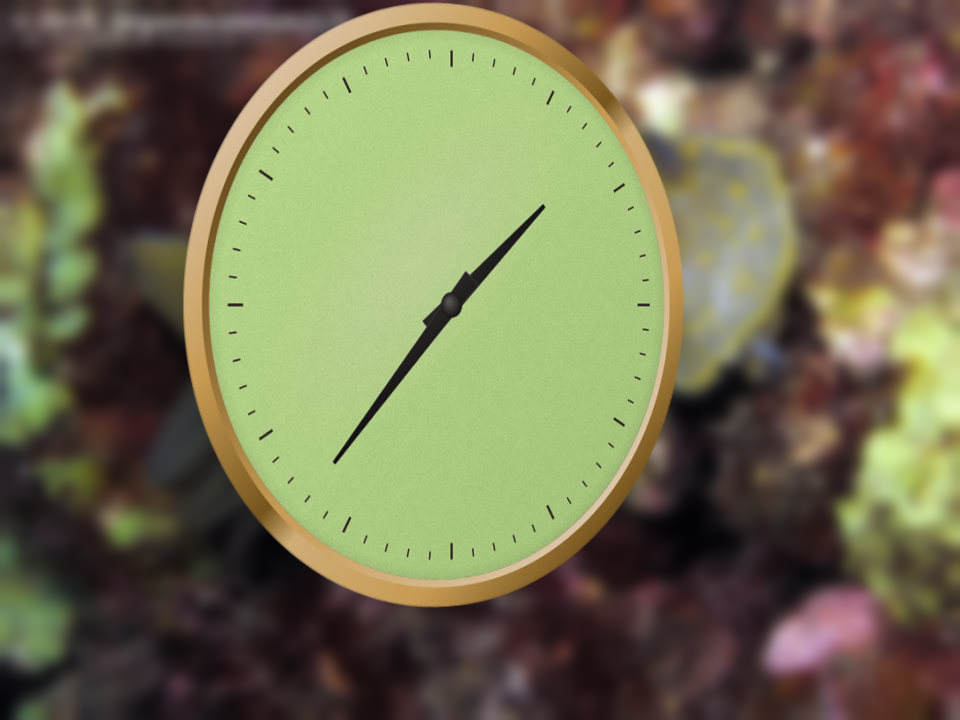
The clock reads 1h37
